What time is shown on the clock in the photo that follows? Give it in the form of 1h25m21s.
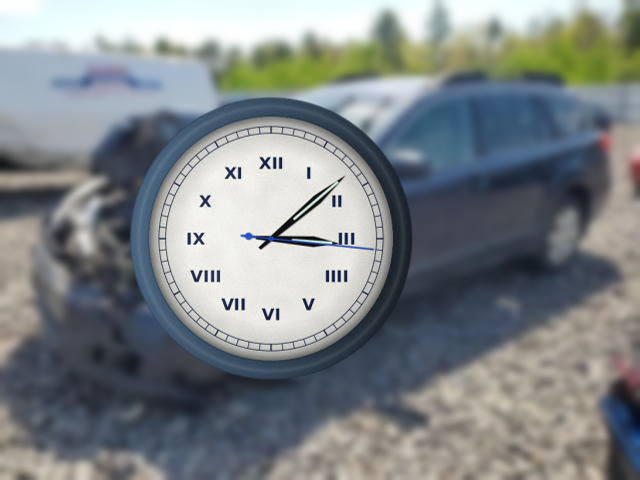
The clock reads 3h08m16s
